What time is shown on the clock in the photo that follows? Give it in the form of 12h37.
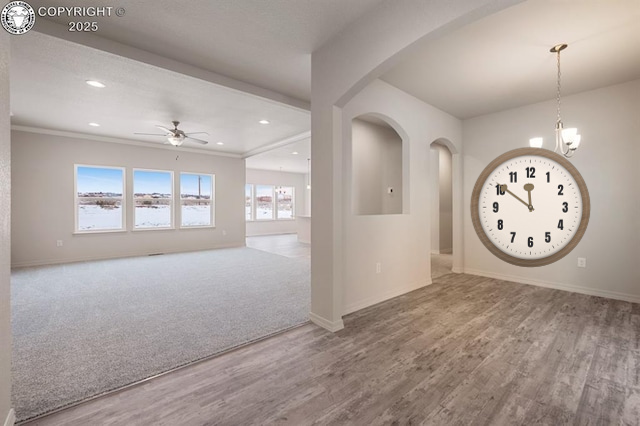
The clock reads 11h51
